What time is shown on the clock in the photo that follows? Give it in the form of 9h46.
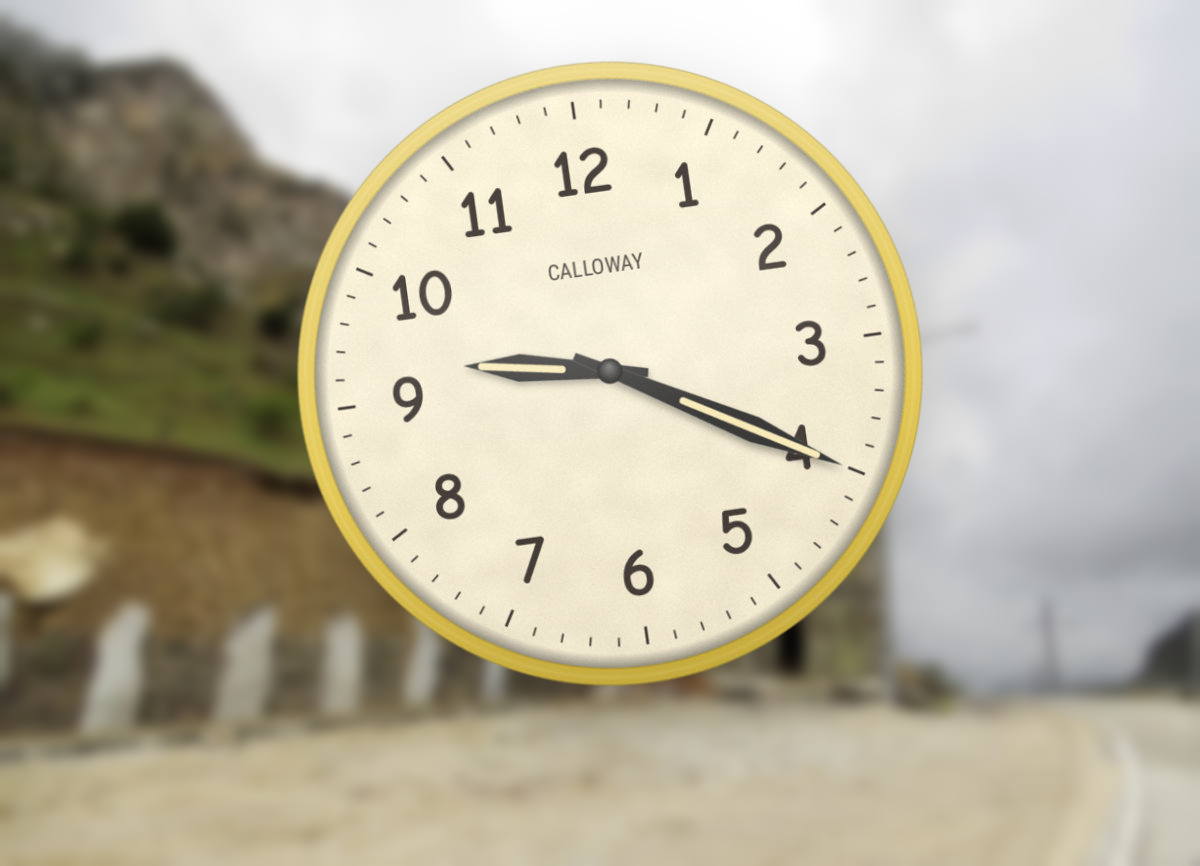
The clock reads 9h20
